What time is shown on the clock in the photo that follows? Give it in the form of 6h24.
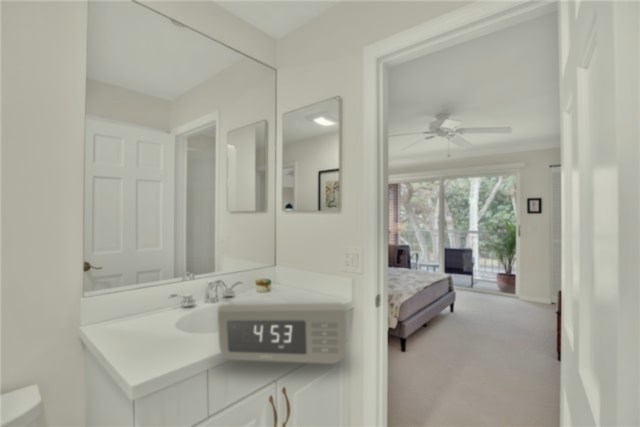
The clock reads 4h53
